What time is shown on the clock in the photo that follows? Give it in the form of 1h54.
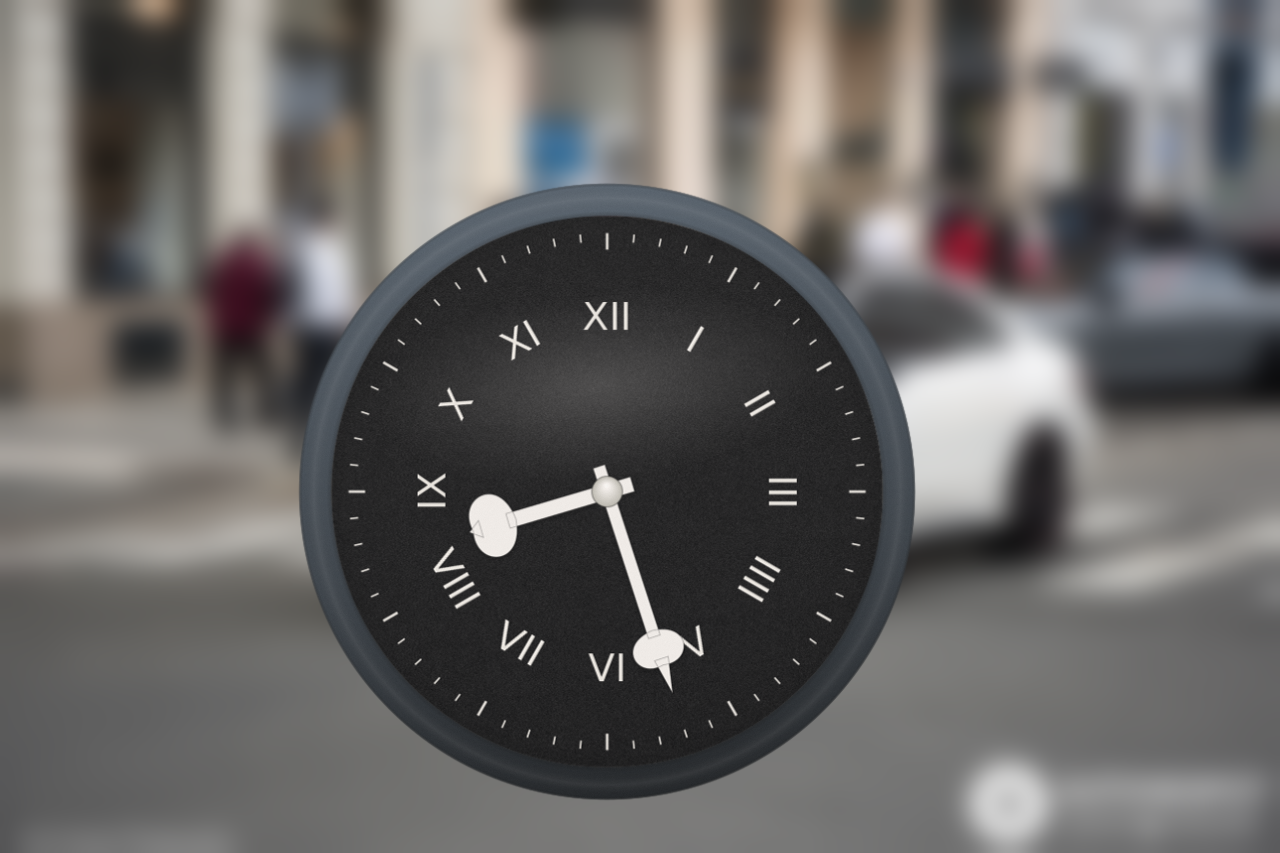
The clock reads 8h27
